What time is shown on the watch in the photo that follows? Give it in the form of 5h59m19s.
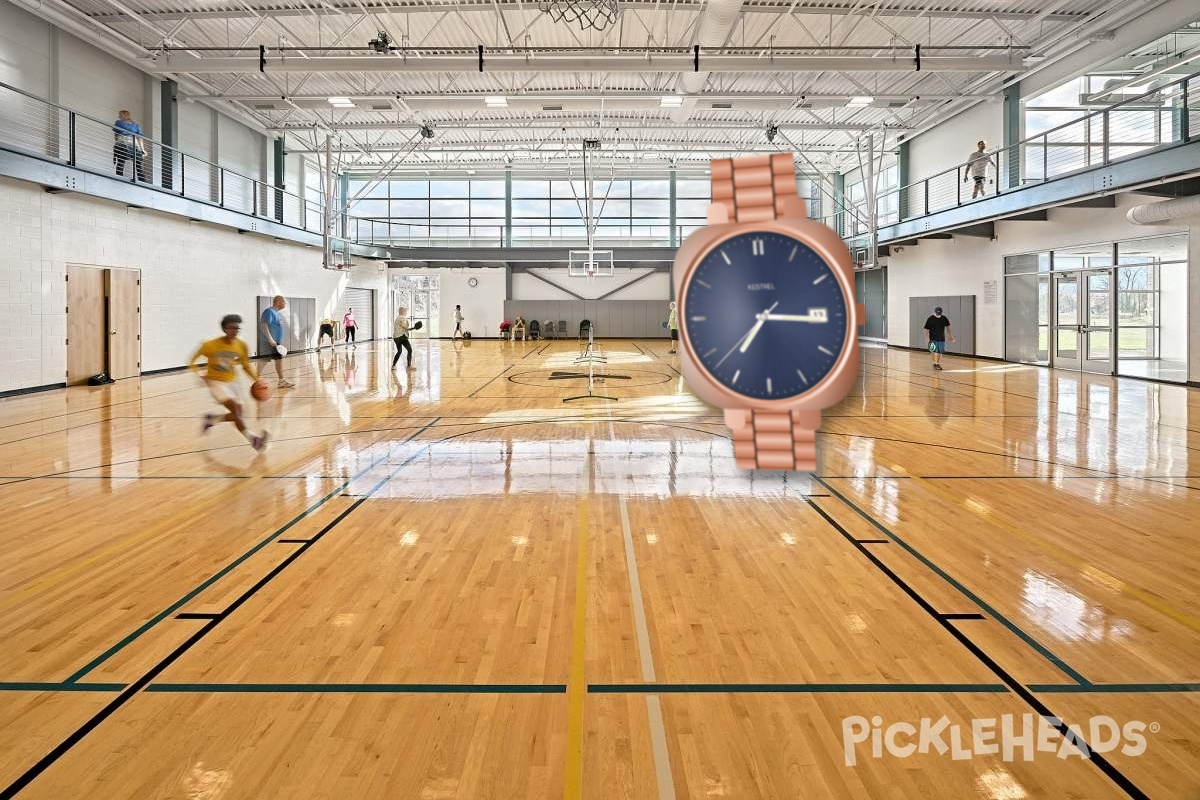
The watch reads 7h15m38s
